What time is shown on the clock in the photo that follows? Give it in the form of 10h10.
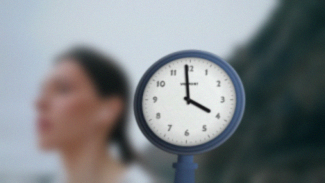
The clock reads 3h59
